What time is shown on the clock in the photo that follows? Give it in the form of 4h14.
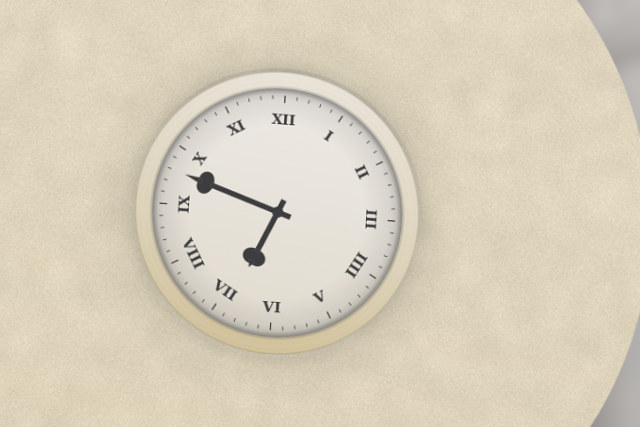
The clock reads 6h48
